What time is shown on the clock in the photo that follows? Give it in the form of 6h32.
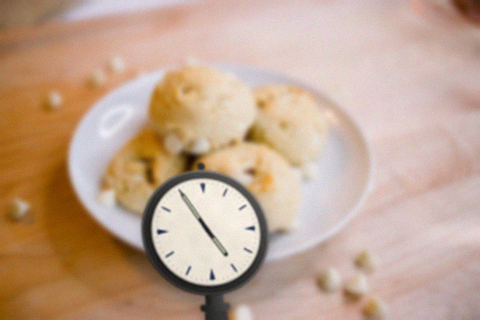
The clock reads 4h55
